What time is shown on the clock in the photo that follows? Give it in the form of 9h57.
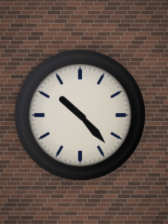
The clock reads 10h23
